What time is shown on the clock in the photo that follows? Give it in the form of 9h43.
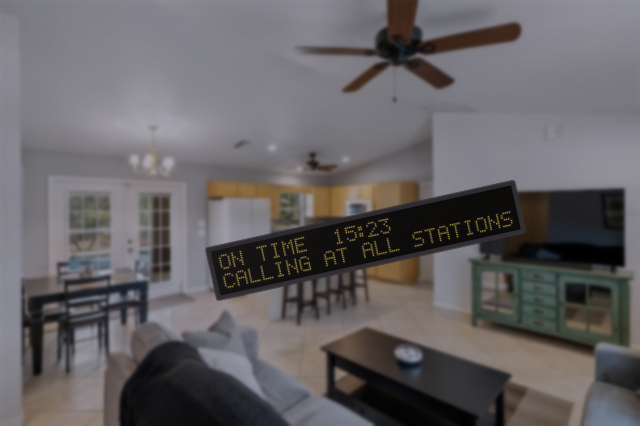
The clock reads 15h23
